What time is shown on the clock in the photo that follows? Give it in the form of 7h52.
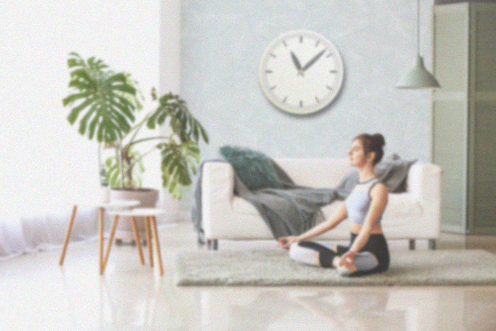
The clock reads 11h08
